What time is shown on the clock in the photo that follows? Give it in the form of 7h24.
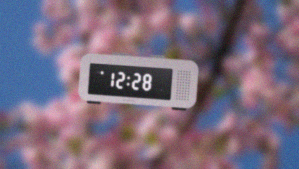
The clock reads 12h28
